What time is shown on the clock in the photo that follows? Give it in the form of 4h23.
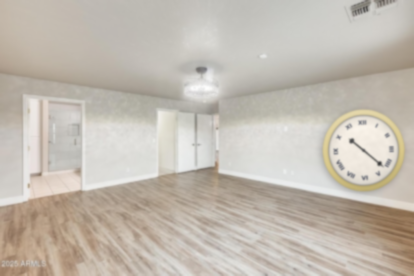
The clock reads 10h22
